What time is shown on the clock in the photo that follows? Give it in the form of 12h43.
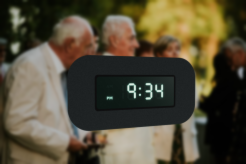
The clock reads 9h34
